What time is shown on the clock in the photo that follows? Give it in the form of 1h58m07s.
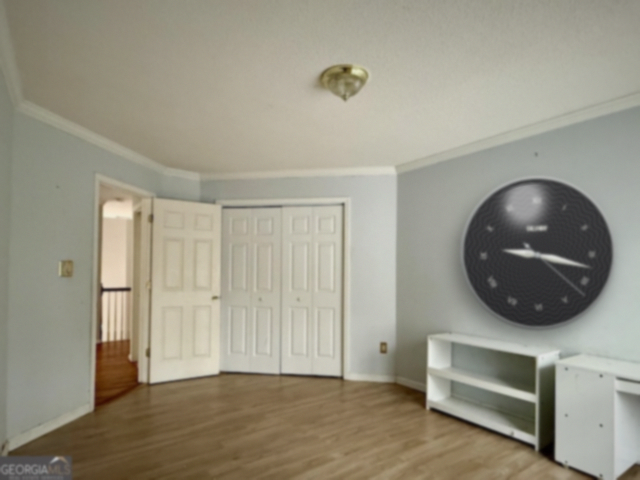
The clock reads 9h17m22s
